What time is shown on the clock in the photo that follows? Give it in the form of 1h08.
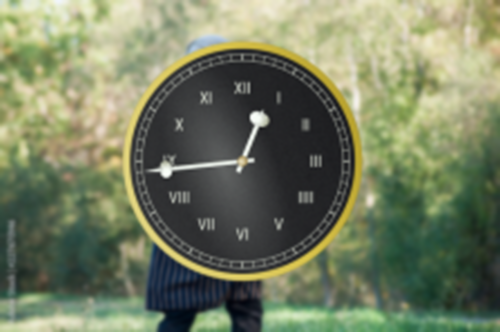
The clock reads 12h44
